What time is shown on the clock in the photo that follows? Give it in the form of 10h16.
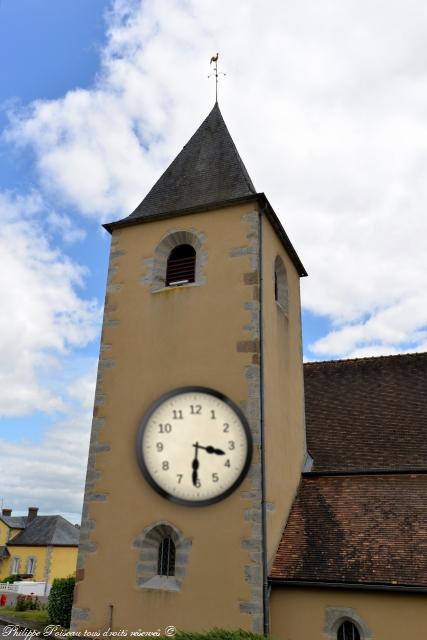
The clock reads 3h31
